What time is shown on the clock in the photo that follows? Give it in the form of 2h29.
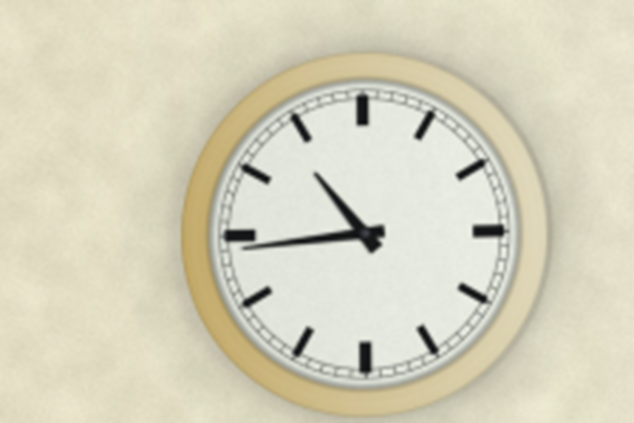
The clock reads 10h44
